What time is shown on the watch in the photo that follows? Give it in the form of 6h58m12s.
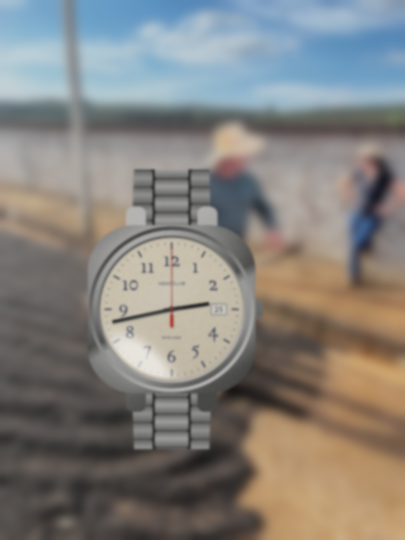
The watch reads 2h43m00s
